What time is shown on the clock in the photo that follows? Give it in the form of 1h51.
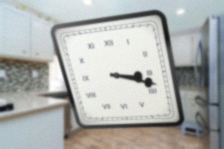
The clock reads 3h18
